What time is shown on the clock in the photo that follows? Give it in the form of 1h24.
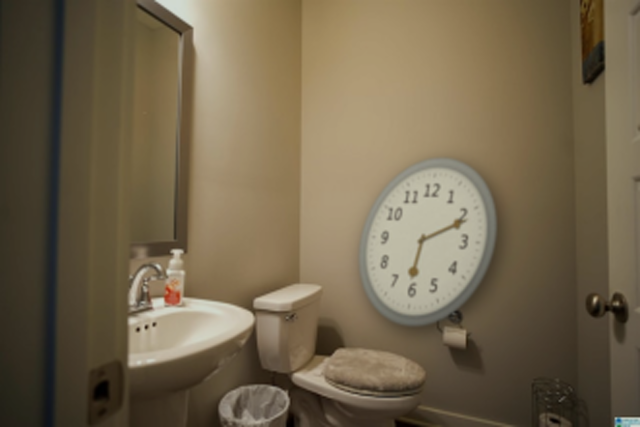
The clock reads 6h11
